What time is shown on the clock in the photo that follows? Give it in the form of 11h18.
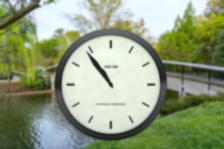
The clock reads 10h54
